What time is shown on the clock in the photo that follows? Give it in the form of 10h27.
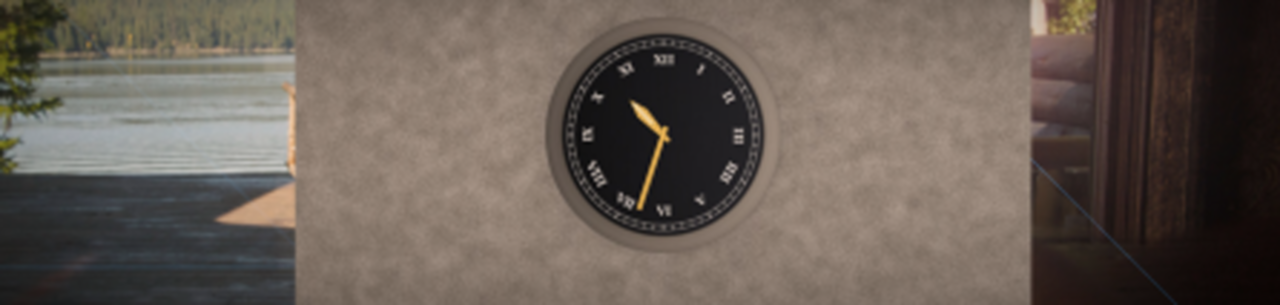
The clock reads 10h33
